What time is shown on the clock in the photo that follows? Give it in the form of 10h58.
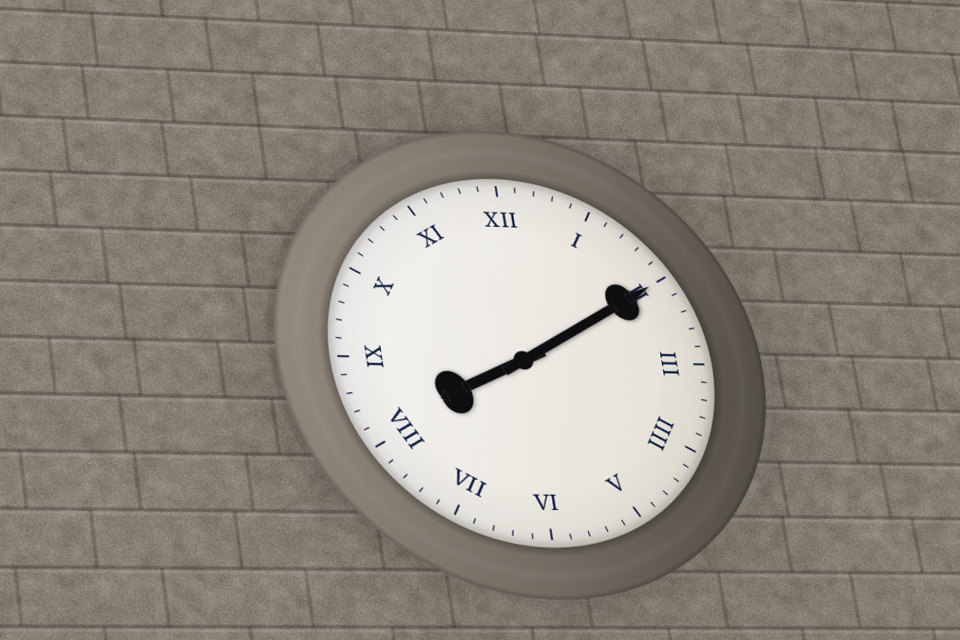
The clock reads 8h10
